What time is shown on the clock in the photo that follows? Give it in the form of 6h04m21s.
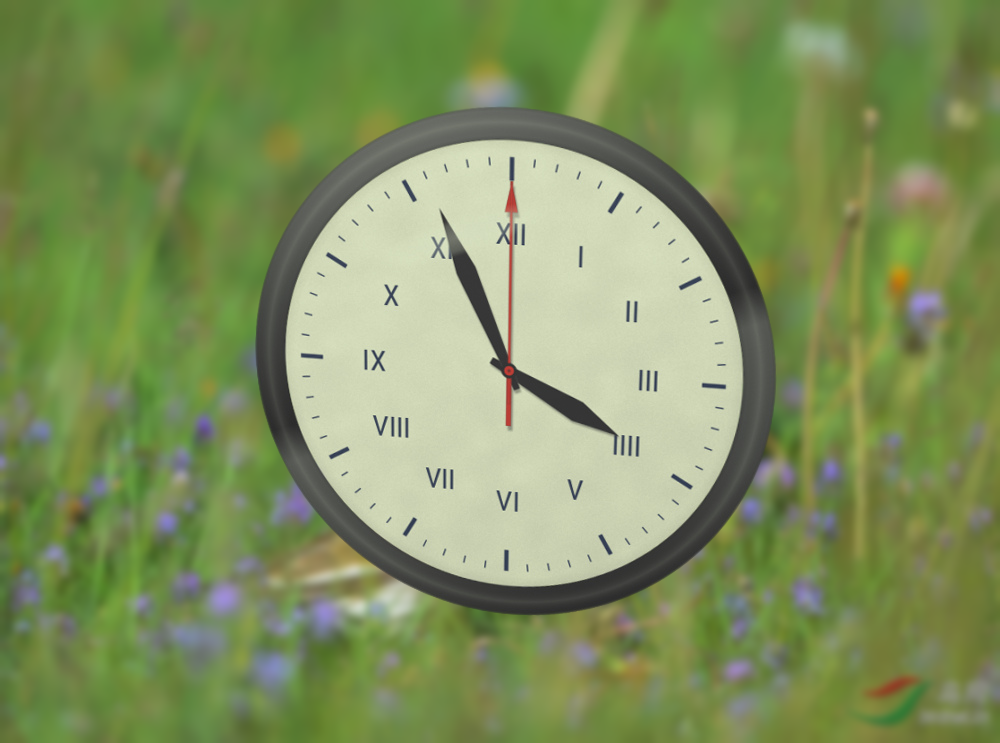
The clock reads 3h56m00s
